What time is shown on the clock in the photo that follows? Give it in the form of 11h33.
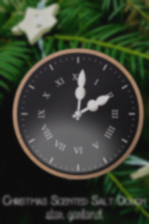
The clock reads 2h01
